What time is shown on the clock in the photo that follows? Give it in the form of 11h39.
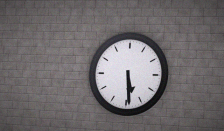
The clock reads 5h29
